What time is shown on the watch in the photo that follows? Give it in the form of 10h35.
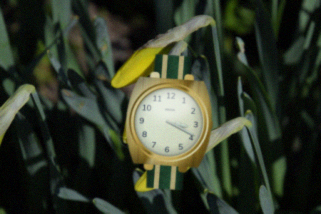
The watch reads 3h19
